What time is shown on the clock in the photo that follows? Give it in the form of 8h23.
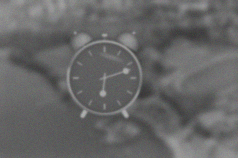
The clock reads 6h12
